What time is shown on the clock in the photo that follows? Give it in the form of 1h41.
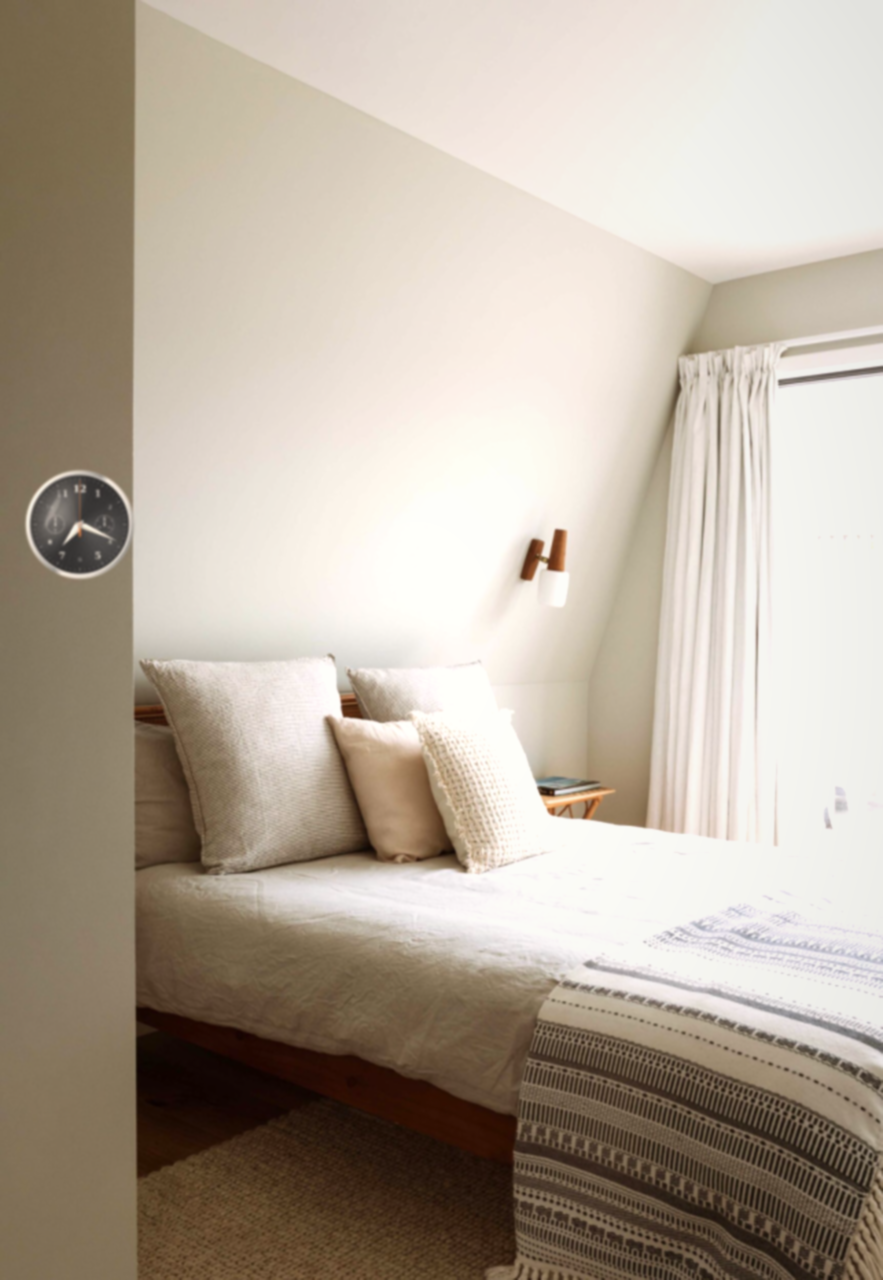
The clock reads 7h19
